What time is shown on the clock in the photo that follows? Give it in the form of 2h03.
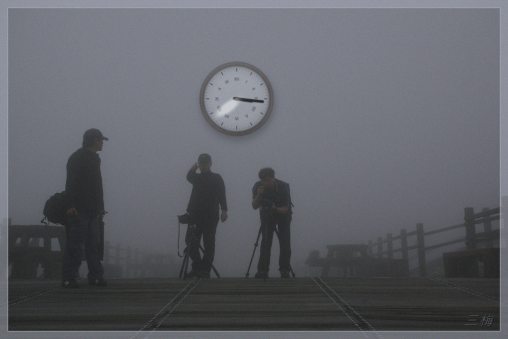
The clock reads 3h16
